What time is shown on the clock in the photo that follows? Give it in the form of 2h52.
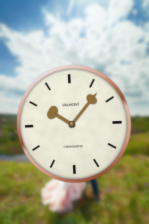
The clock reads 10h07
